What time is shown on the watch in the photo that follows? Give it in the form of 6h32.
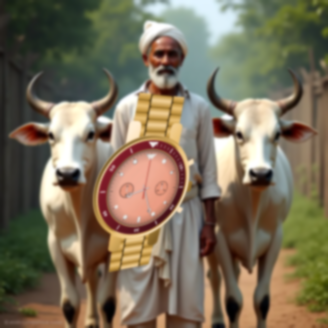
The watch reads 8h26
